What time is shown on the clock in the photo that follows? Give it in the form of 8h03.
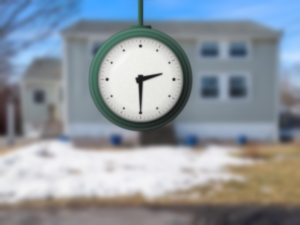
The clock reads 2h30
